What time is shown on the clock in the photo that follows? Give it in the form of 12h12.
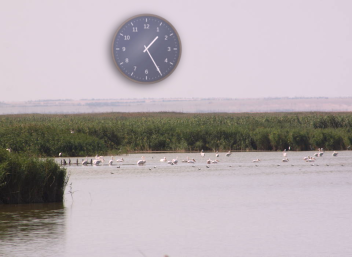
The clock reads 1h25
